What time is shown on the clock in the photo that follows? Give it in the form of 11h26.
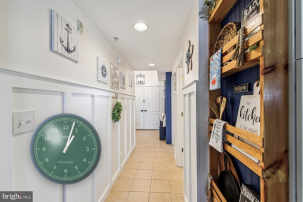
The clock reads 1h03
